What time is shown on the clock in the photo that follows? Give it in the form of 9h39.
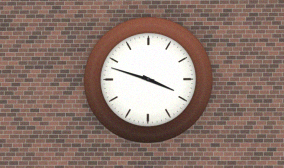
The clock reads 3h48
